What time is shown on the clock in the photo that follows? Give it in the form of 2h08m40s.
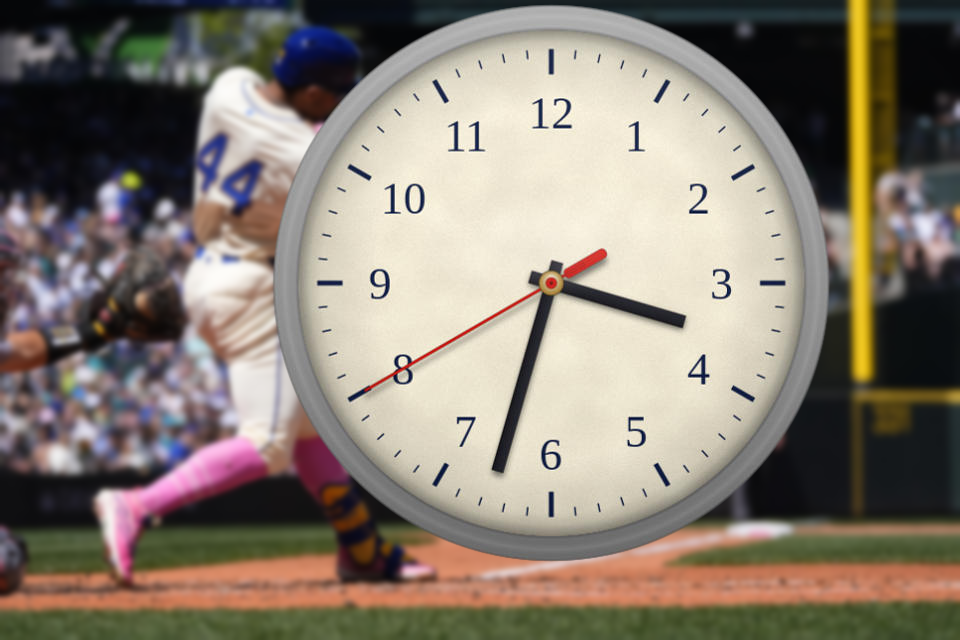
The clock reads 3h32m40s
